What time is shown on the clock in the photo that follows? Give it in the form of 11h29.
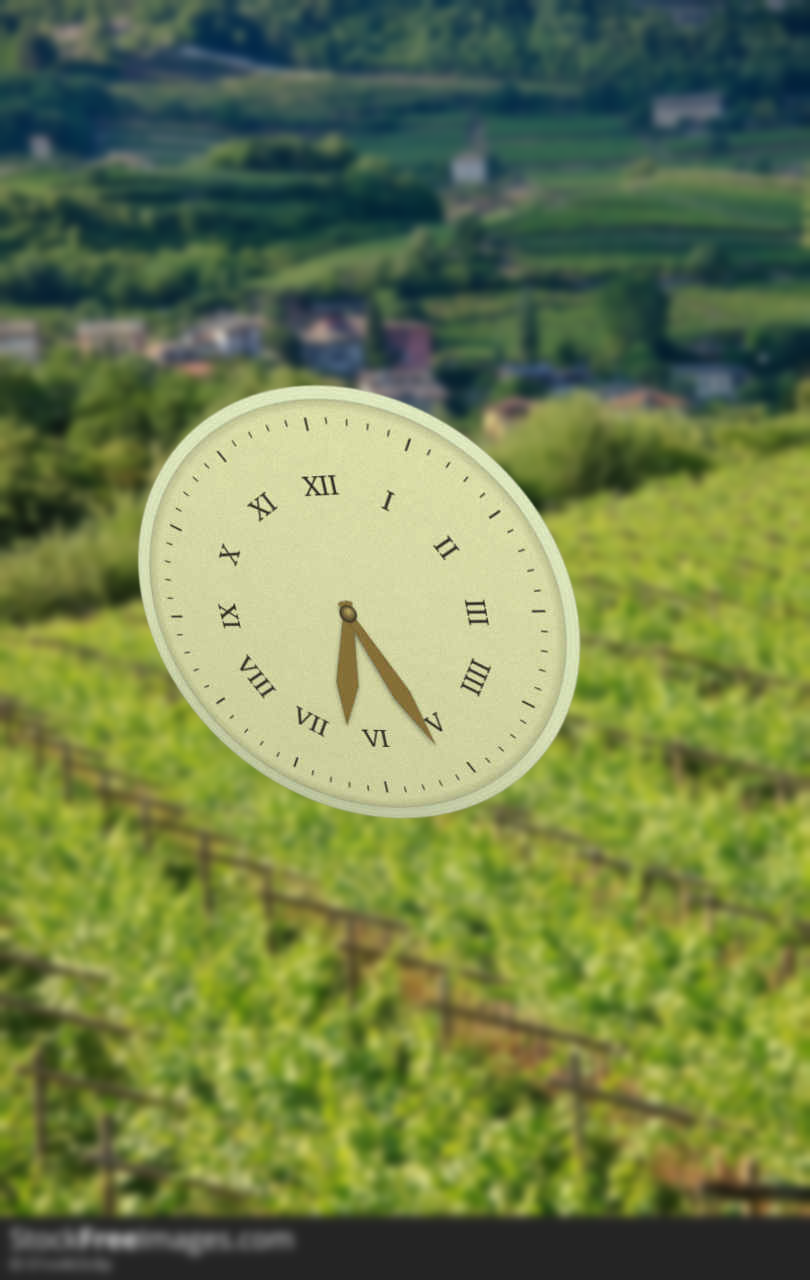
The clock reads 6h26
